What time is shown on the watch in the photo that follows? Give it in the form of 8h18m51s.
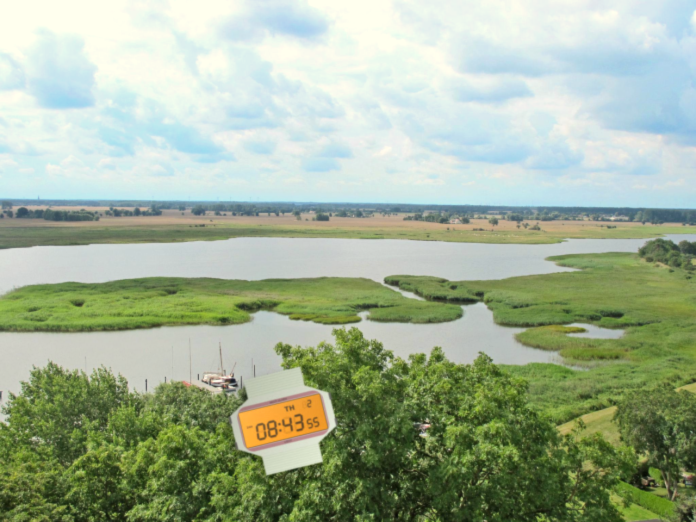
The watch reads 8h43m55s
